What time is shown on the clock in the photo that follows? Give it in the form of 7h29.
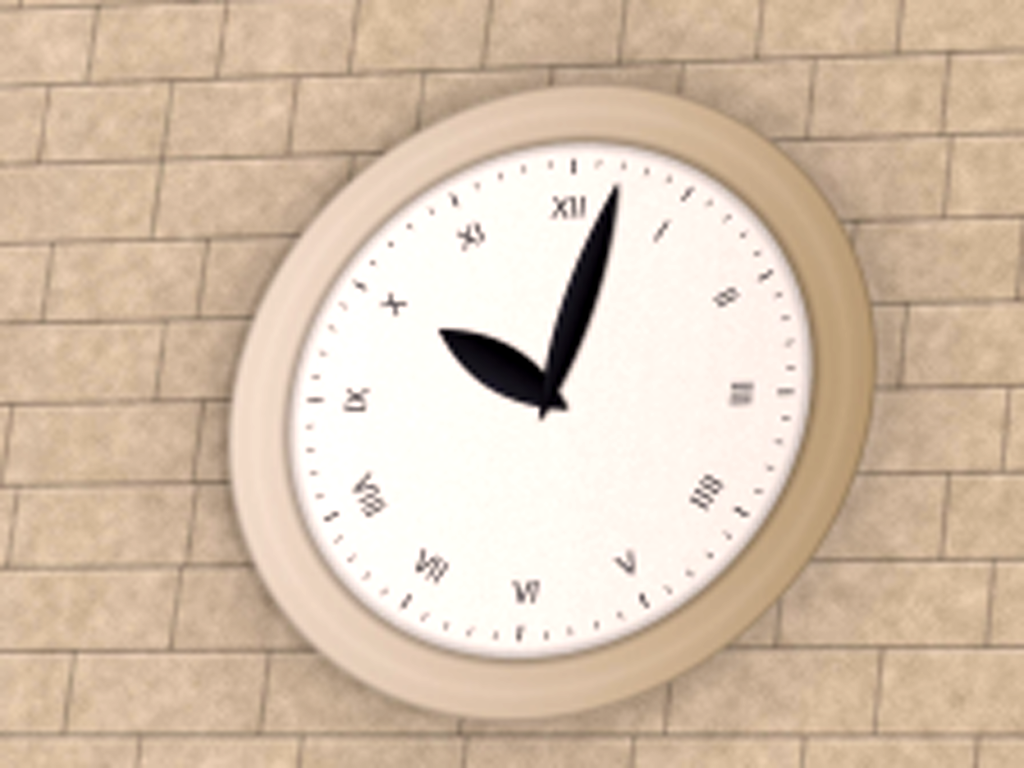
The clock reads 10h02
